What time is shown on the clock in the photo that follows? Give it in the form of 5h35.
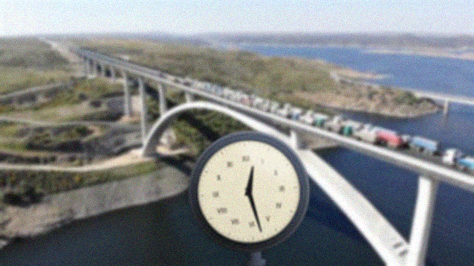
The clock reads 12h28
